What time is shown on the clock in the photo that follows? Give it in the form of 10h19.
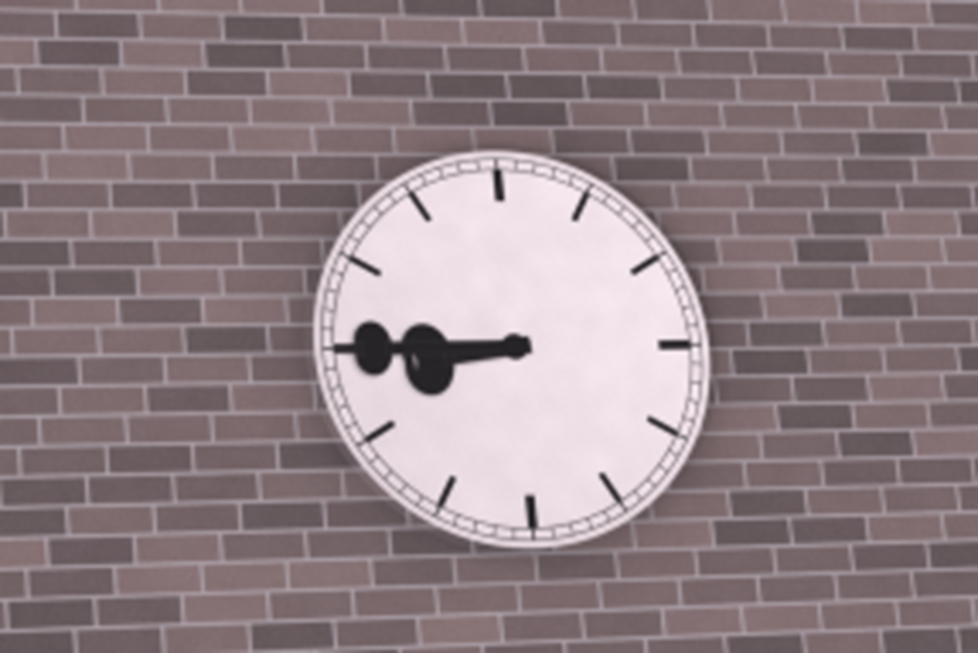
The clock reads 8h45
